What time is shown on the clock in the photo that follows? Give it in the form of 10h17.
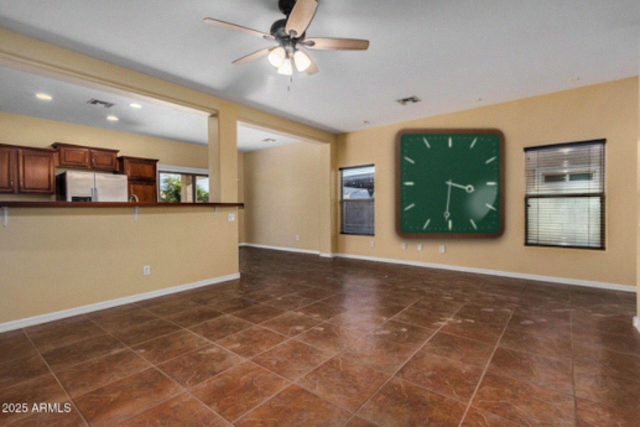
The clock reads 3h31
